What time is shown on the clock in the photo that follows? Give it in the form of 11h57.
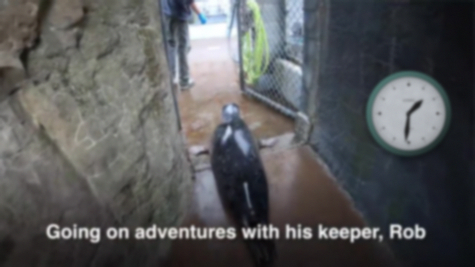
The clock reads 1h31
